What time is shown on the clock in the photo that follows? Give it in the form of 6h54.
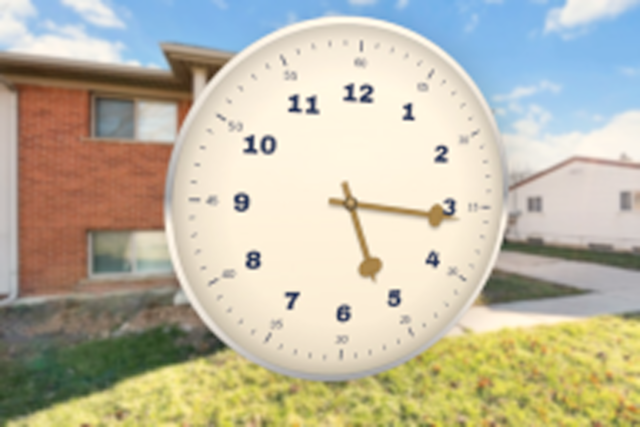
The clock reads 5h16
